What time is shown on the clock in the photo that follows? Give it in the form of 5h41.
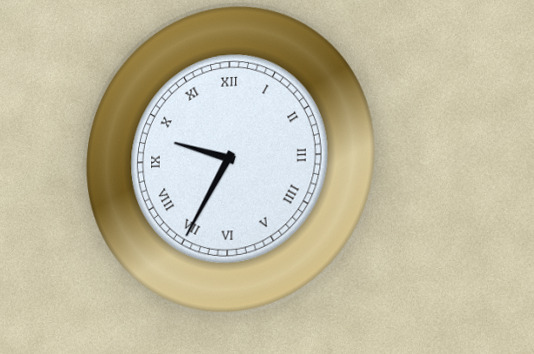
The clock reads 9h35
